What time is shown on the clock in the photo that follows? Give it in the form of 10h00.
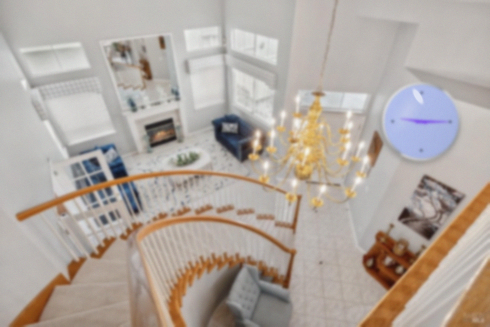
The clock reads 9h15
